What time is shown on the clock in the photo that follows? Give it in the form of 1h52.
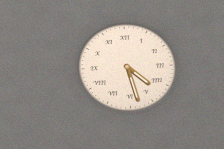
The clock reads 4h28
